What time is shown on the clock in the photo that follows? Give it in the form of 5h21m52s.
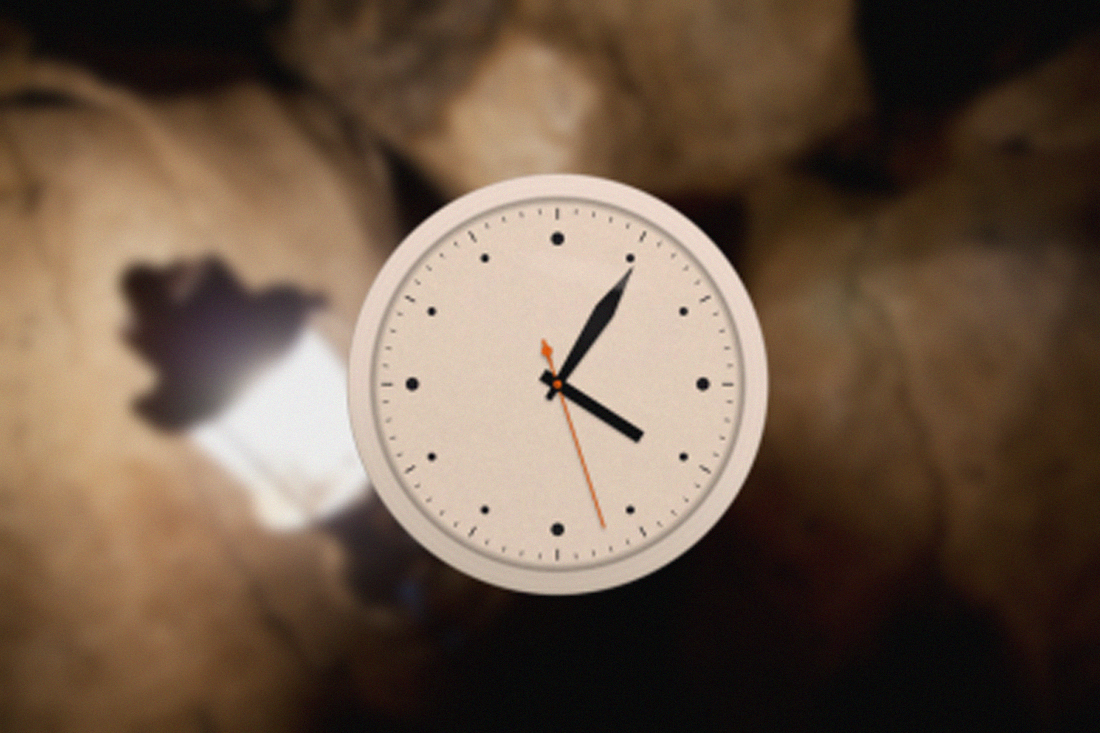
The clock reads 4h05m27s
